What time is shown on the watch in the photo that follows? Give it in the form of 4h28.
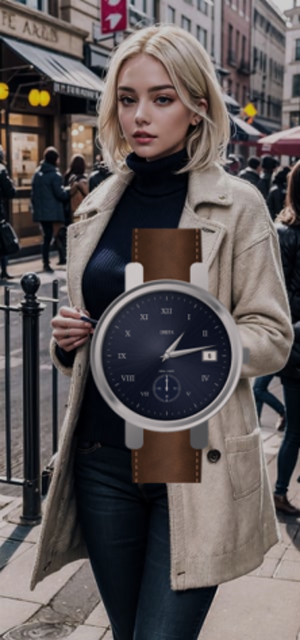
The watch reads 1h13
